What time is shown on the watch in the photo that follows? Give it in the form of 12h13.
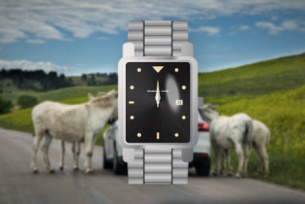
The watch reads 12h00
